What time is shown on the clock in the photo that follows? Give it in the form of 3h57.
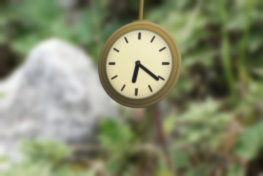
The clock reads 6h21
